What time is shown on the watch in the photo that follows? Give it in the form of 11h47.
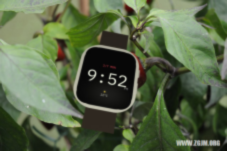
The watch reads 9h52
